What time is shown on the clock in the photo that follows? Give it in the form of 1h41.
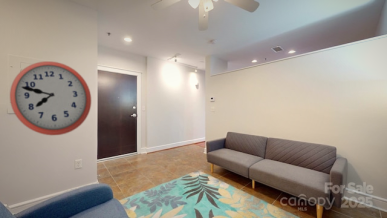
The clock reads 7h48
